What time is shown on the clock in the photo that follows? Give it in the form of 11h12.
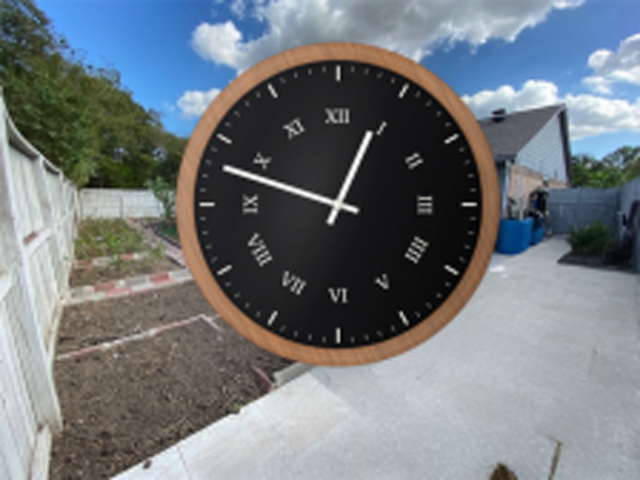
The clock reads 12h48
